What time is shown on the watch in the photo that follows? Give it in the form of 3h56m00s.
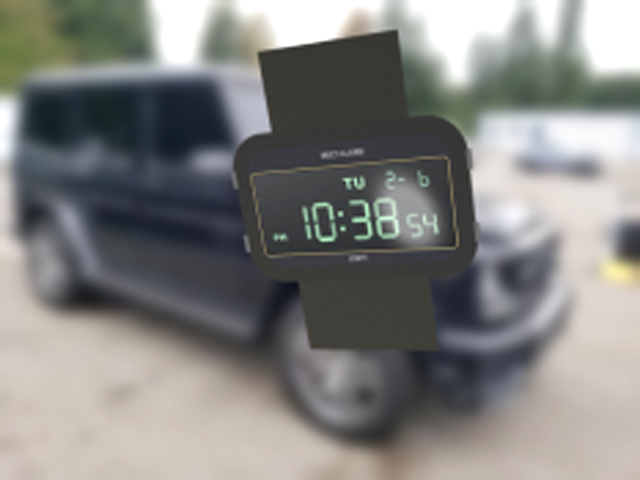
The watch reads 10h38m54s
